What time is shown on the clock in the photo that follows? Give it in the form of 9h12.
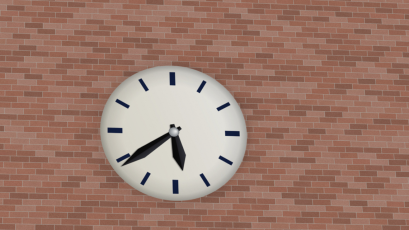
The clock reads 5h39
